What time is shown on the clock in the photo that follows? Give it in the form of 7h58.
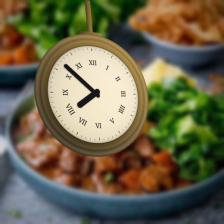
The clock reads 7h52
